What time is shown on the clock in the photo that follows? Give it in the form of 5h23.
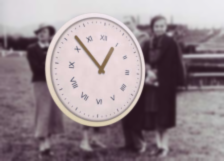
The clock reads 12h52
